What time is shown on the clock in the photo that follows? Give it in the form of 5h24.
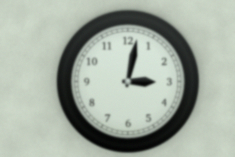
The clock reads 3h02
